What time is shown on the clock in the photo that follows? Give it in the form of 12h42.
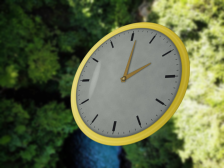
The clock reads 2h01
